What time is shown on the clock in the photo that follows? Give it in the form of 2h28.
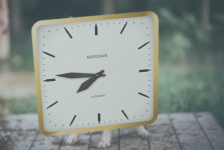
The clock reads 7h46
